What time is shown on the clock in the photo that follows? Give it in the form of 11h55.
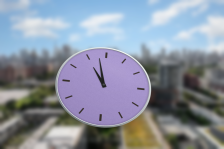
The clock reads 10h58
